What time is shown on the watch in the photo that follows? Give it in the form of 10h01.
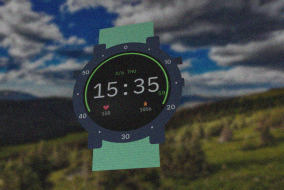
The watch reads 15h35
